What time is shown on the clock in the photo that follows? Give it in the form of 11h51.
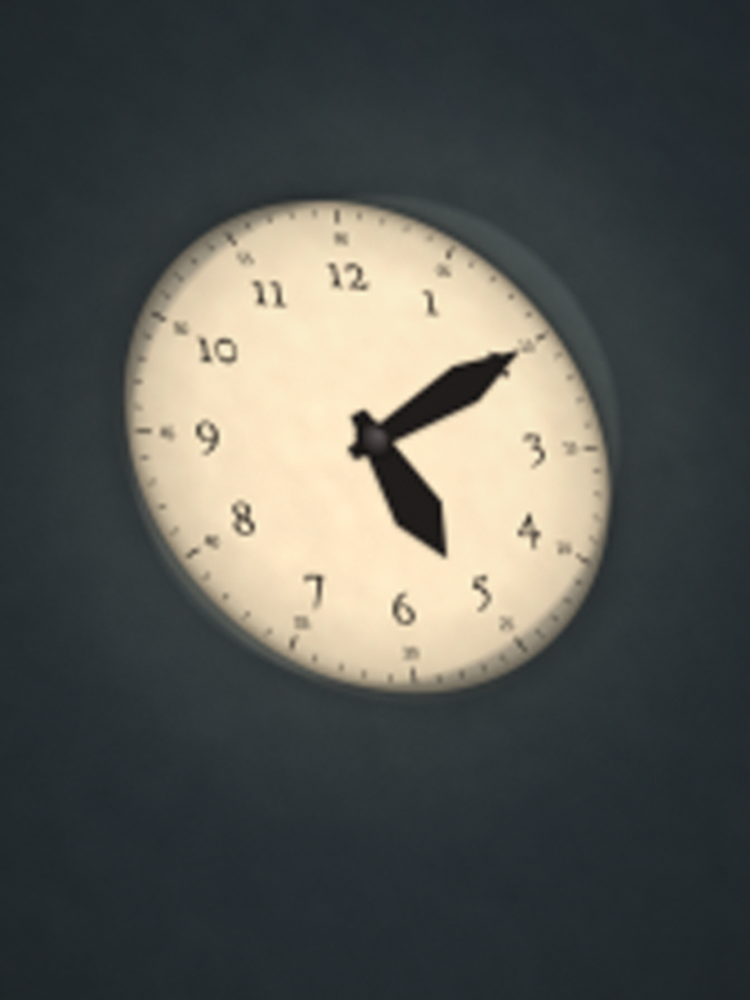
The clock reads 5h10
